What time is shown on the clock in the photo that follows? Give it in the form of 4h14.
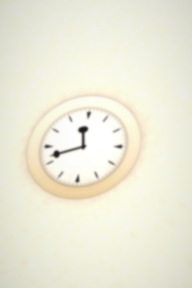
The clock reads 11h42
